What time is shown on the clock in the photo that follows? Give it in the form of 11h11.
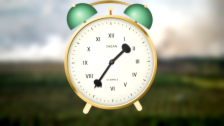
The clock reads 1h36
